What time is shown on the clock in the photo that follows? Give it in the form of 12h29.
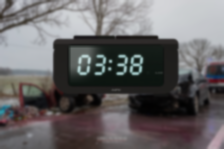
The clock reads 3h38
